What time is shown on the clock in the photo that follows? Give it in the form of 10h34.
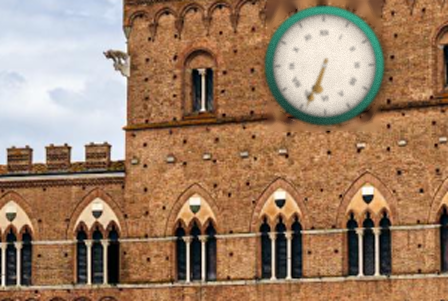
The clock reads 6h34
